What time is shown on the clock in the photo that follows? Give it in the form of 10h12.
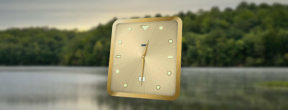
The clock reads 12h30
